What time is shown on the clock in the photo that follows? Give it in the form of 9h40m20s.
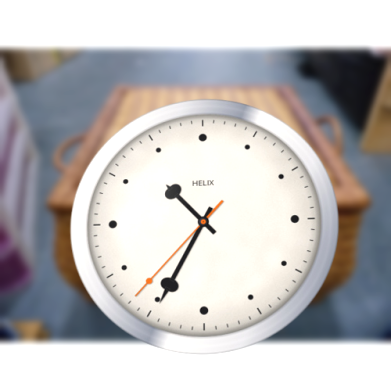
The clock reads 10h34m37s
